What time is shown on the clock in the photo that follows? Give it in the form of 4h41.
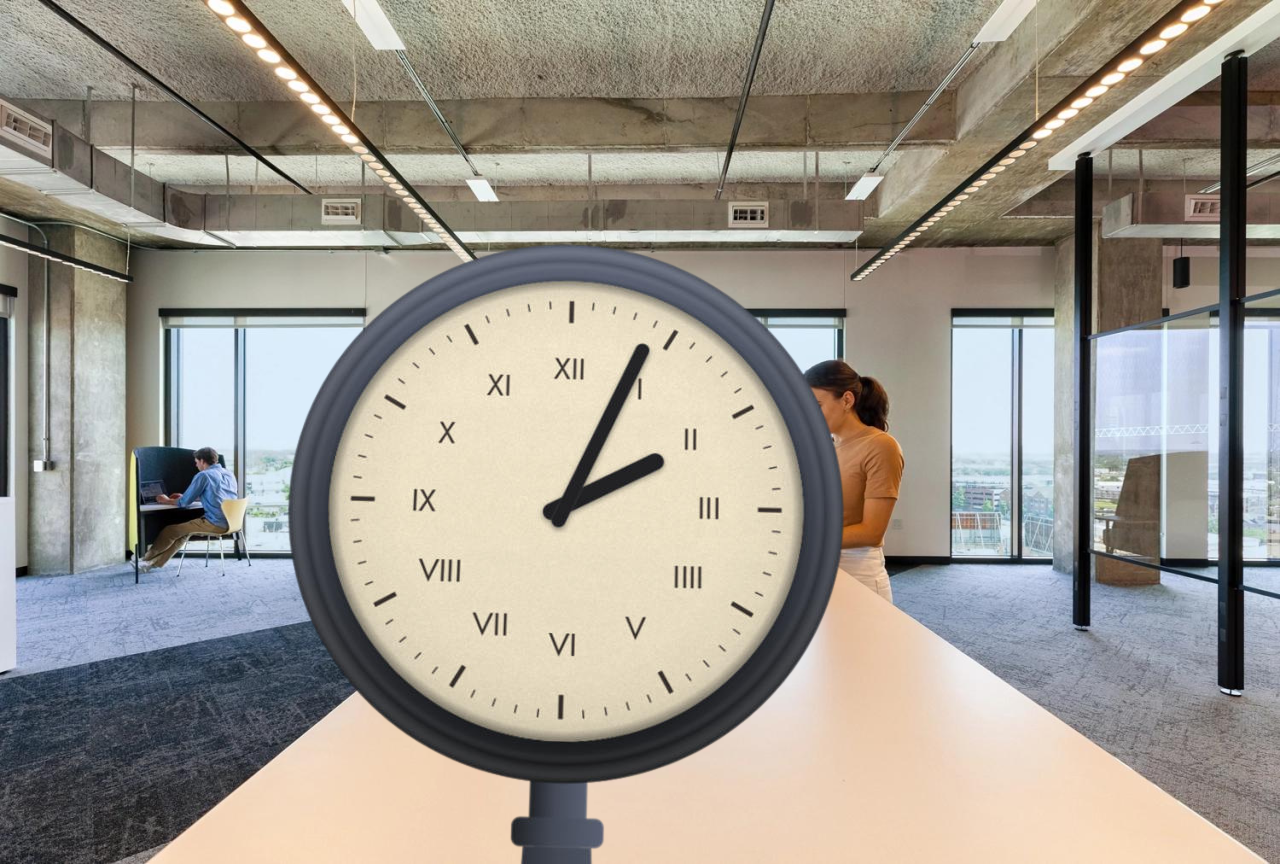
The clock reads 2h04
